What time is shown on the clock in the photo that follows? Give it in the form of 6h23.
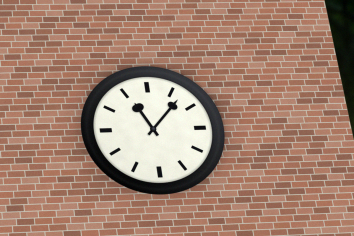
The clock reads 11h07
